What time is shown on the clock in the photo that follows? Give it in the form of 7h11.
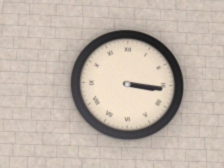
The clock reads 3h16
